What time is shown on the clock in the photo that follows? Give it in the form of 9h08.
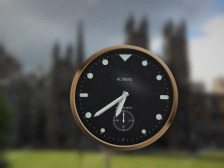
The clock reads 6h39
